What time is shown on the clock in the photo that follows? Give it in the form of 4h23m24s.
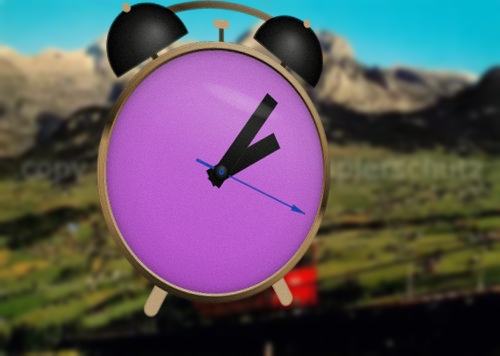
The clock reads 2h06m19s
